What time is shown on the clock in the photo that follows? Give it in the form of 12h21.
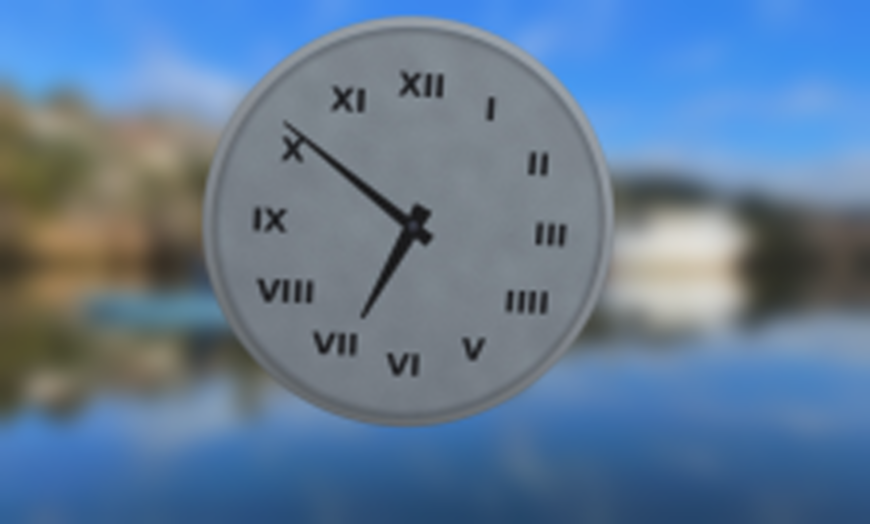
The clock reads 6h51
